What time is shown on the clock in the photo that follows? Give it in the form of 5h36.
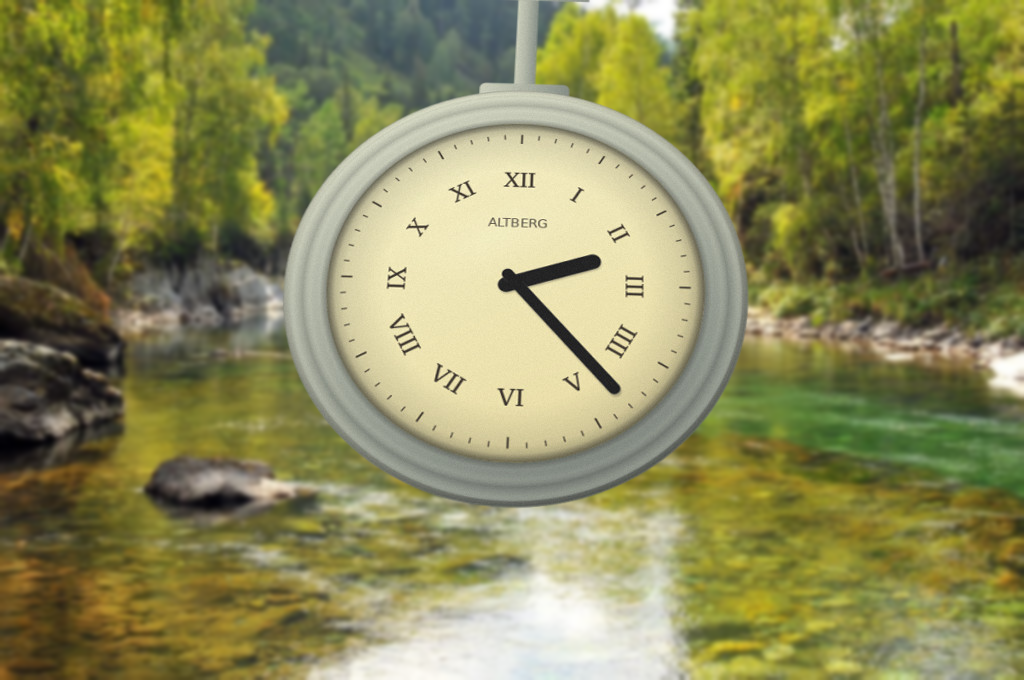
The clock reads 2h23
